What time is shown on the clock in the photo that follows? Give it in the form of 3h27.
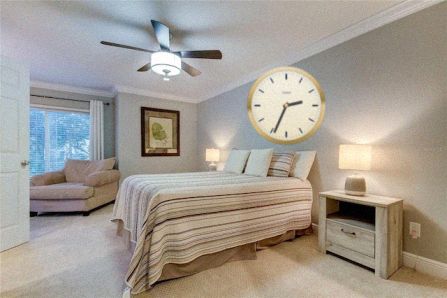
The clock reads 2h34
